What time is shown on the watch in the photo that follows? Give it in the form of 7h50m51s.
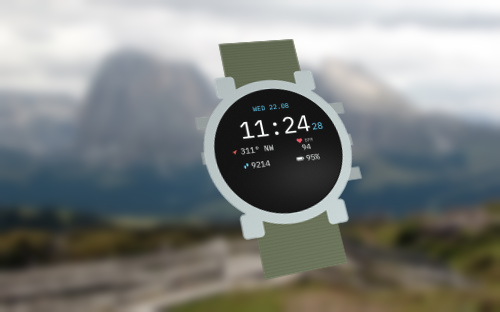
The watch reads 11h24m28s
